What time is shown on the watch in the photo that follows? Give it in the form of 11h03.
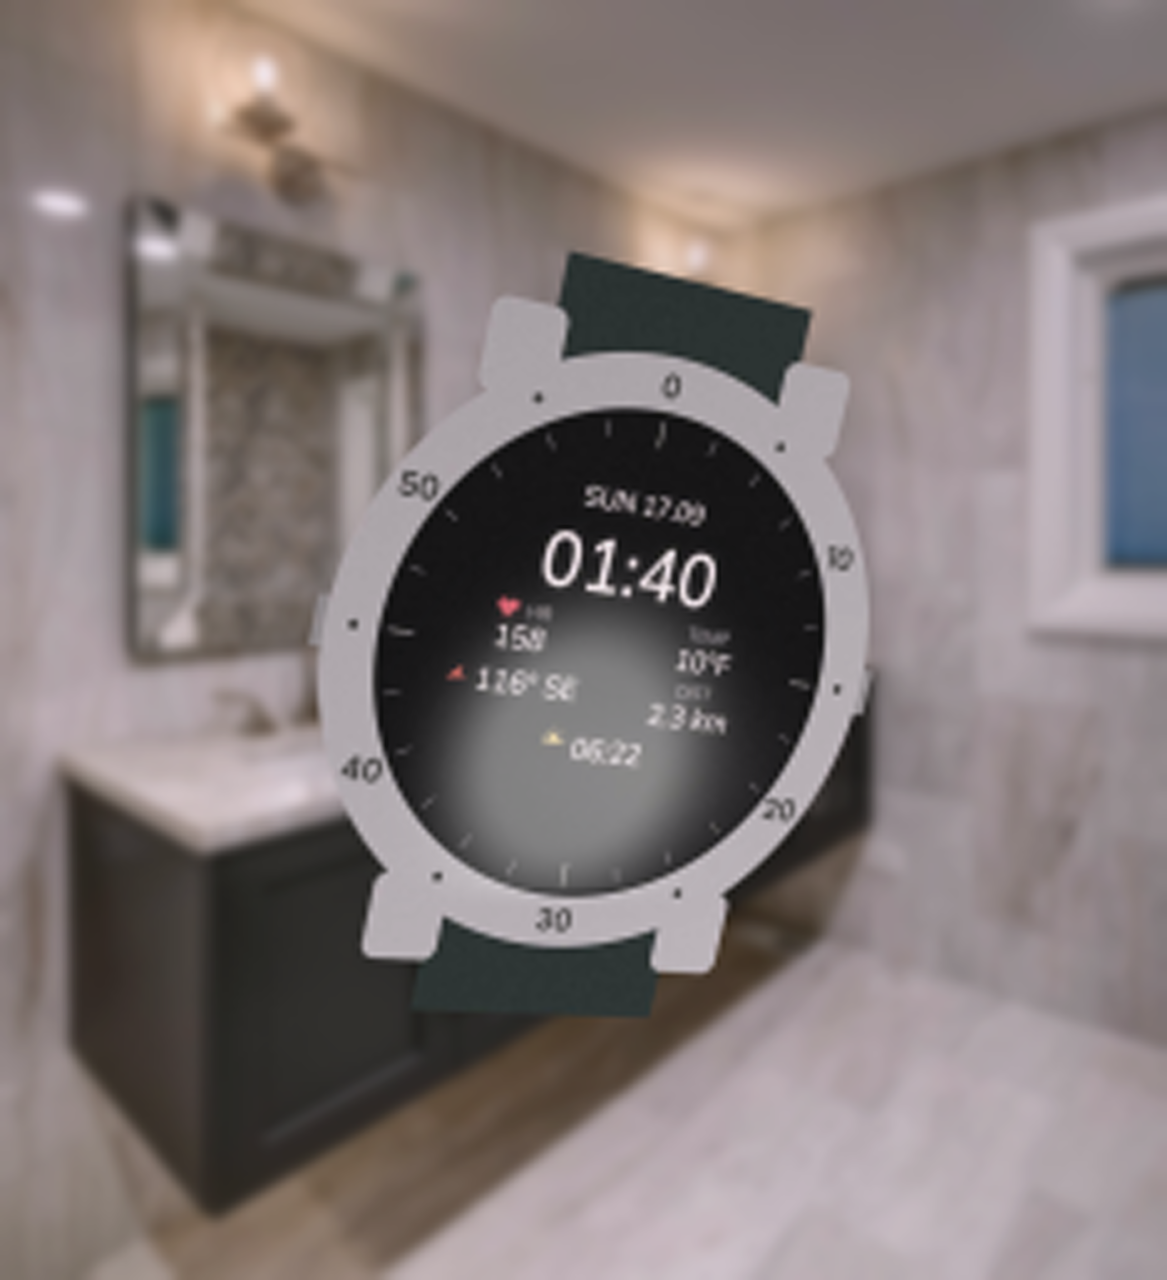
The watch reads 1h40
